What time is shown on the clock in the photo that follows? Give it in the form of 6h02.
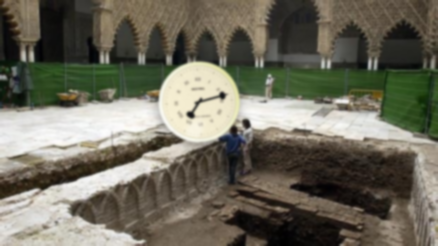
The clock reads 7h13
